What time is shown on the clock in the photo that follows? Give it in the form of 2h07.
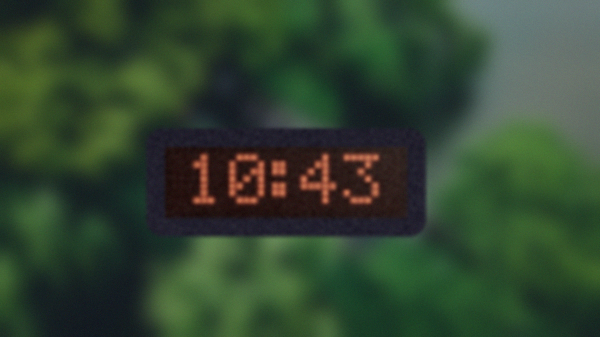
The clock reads 10h43
